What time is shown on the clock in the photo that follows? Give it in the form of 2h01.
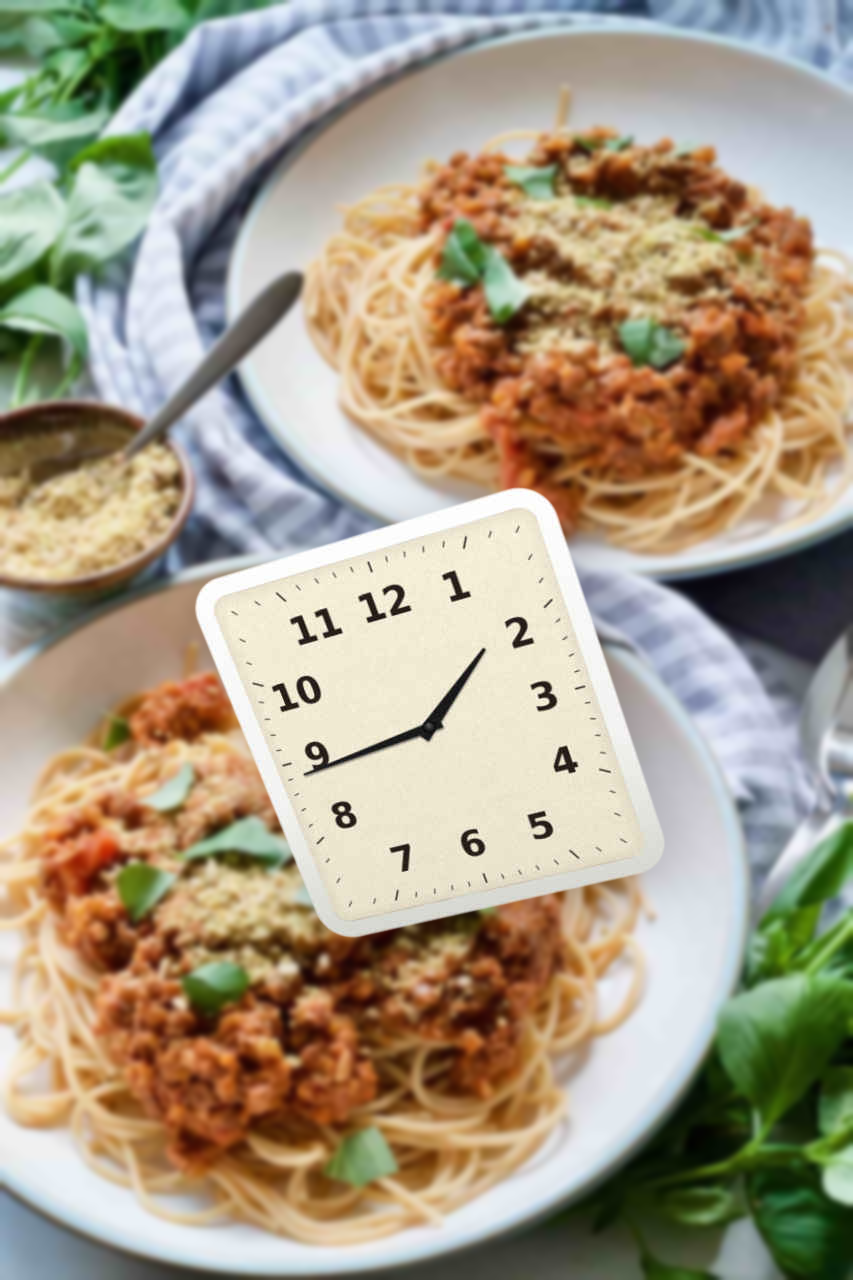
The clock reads 1h44
